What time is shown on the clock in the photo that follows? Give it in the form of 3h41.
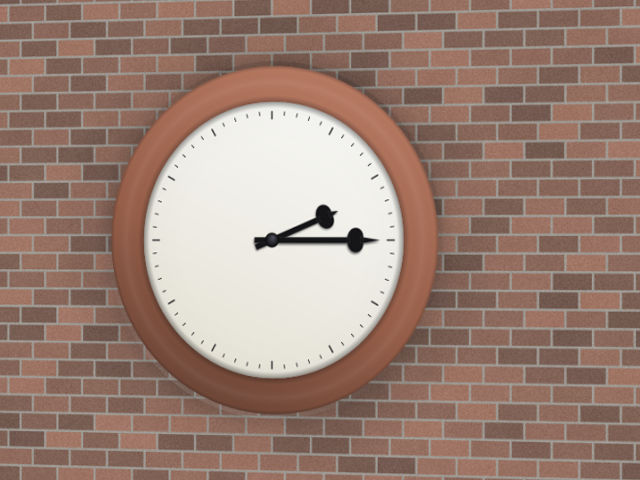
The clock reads 2h15
